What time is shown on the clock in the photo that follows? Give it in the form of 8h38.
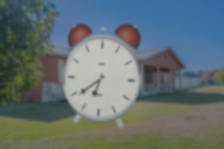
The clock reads 6h39
